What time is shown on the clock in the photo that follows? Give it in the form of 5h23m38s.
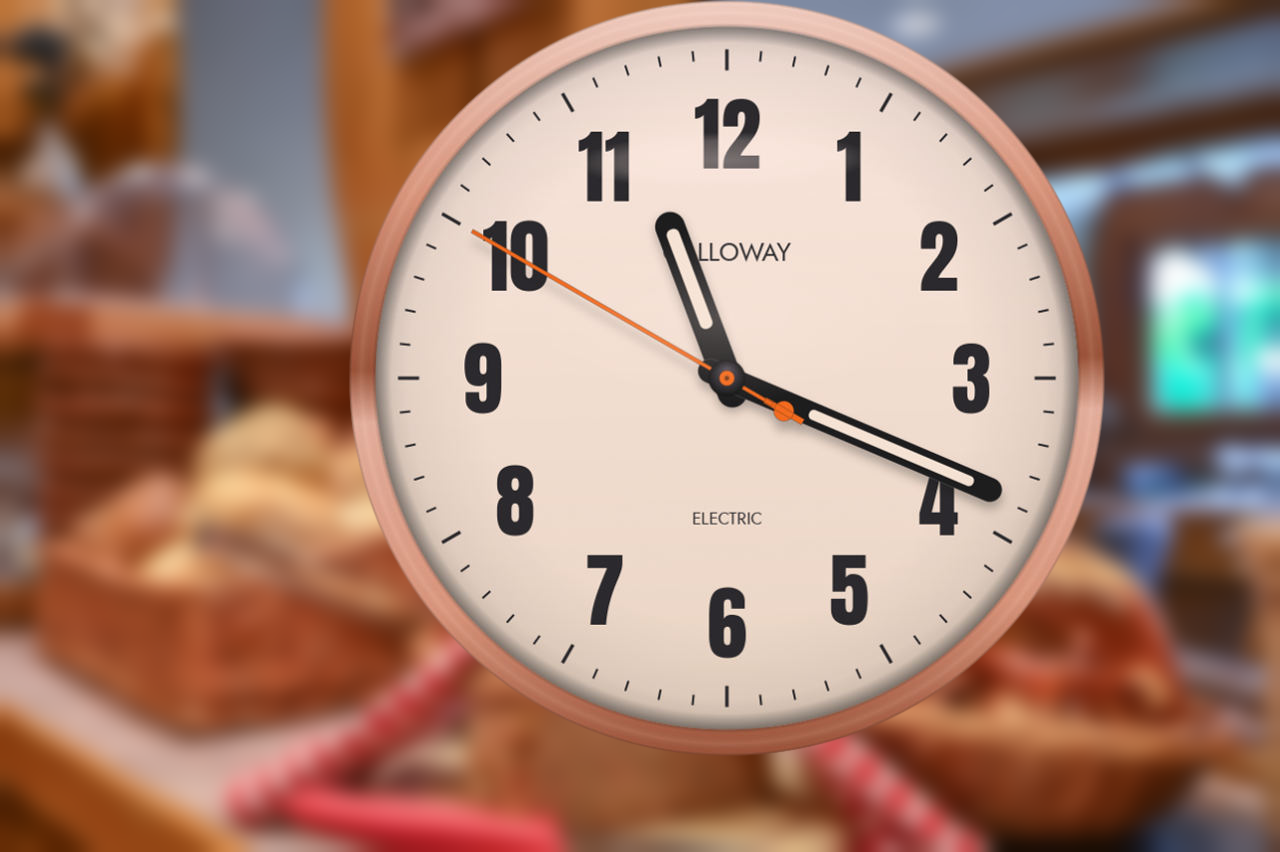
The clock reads 11h18m50s
